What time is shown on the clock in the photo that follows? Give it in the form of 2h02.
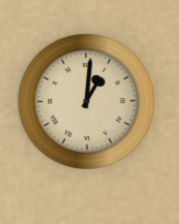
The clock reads 1h01
